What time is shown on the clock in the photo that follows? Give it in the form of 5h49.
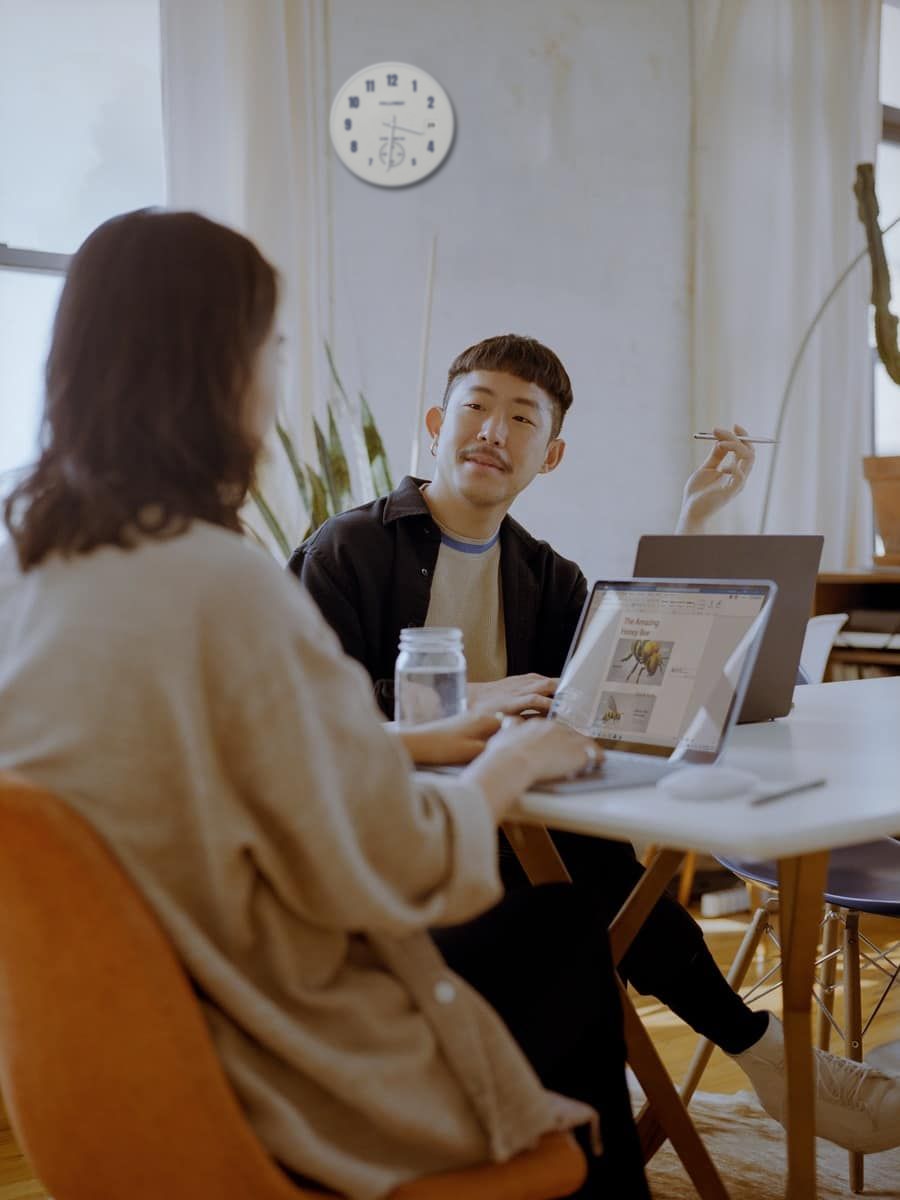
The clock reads 3h31
